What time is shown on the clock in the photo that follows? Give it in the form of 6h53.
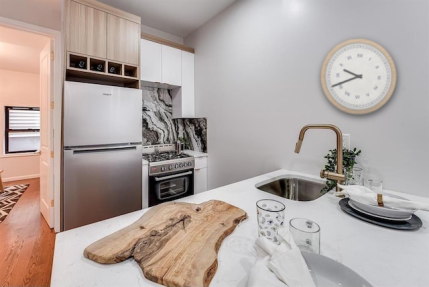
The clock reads 9h41
